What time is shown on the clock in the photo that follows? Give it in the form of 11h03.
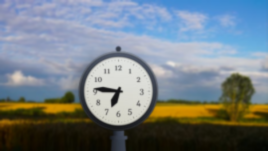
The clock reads 6h46
